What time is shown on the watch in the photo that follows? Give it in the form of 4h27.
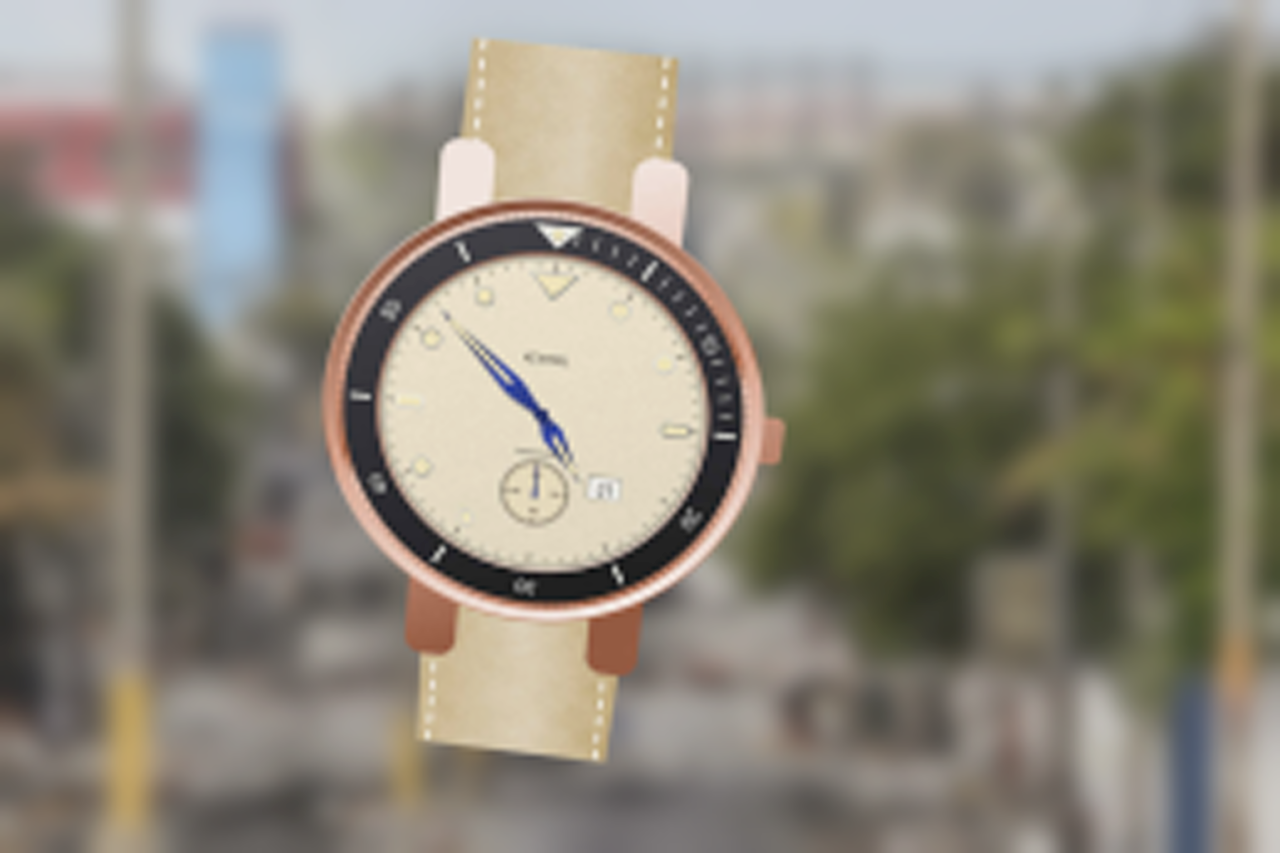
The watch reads 4h52
